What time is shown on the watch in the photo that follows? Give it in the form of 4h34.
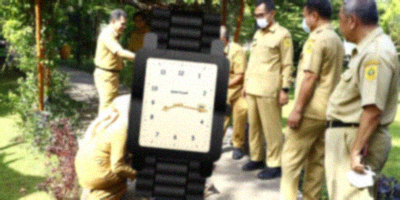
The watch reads 8h16
